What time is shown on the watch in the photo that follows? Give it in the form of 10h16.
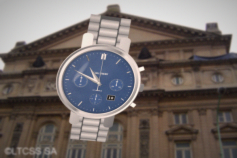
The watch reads 10h49
